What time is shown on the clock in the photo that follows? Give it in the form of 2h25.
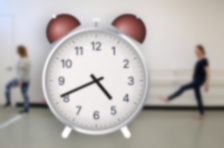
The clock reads 4h41
